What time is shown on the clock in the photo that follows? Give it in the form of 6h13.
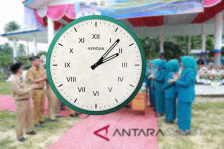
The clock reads 2h07
